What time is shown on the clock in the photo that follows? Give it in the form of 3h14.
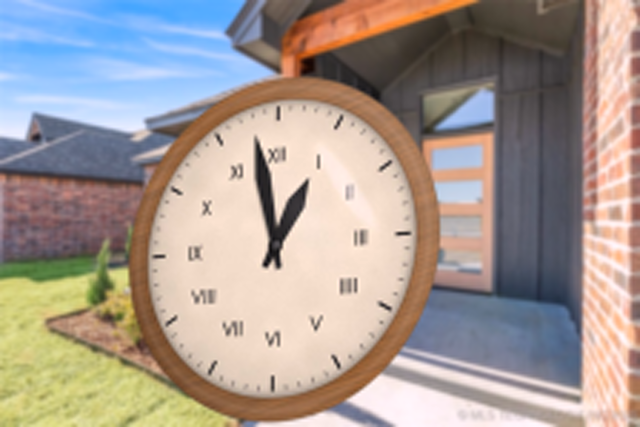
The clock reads 12h58
